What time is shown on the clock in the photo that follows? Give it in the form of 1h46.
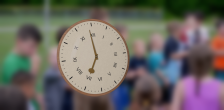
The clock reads 6h59
